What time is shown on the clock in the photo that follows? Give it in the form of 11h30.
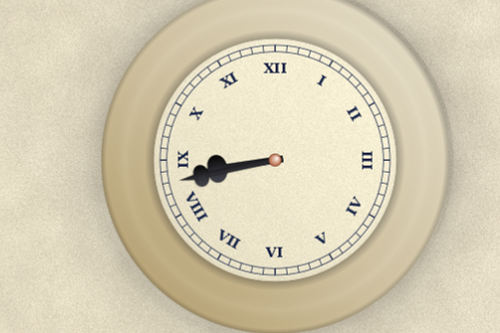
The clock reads 8h43
